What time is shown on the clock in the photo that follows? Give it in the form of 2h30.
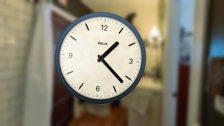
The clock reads 1h22
